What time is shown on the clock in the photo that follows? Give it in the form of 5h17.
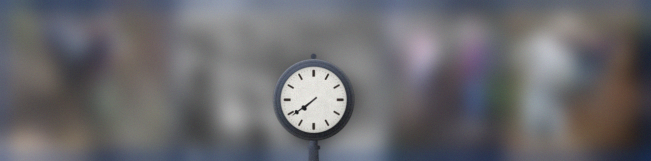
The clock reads 7h39
